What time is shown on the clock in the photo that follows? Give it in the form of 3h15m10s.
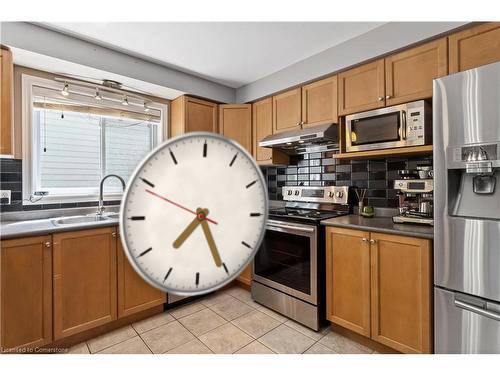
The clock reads 7h25m49s
